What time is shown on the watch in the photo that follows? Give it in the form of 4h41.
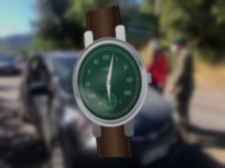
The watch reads 6h03
